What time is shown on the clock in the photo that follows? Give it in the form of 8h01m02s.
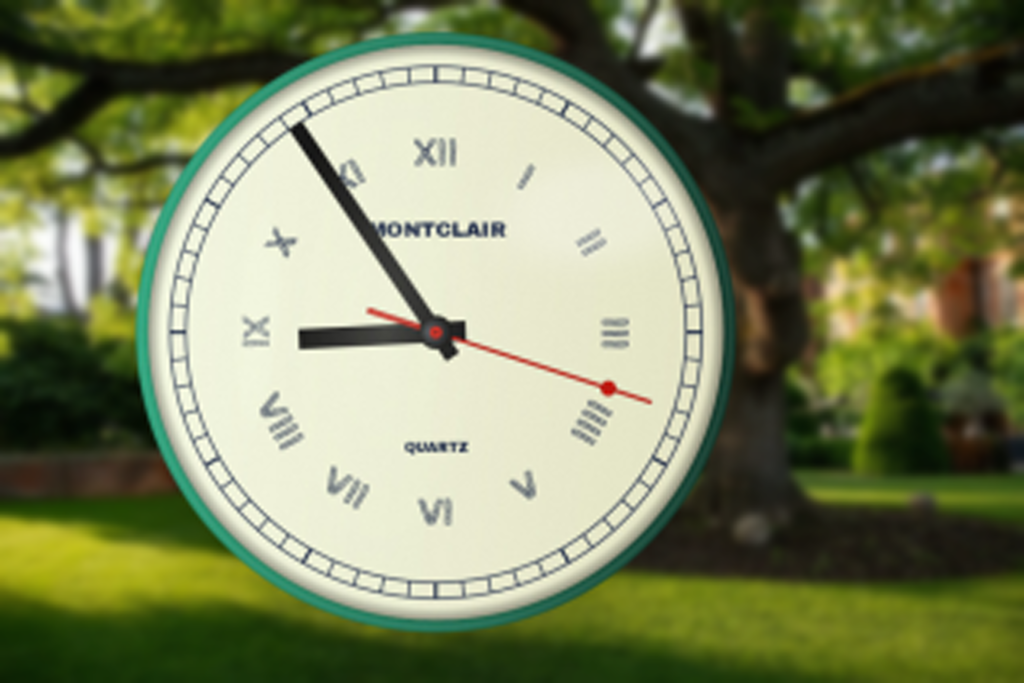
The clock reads 8h54m18s
